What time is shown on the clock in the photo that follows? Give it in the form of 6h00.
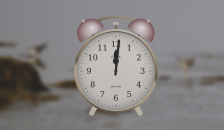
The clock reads 12h01
